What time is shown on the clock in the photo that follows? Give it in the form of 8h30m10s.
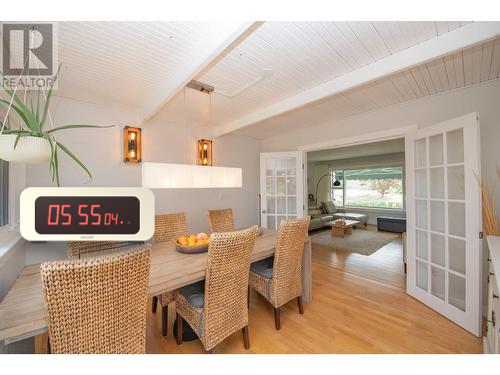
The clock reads 5h55m04s
